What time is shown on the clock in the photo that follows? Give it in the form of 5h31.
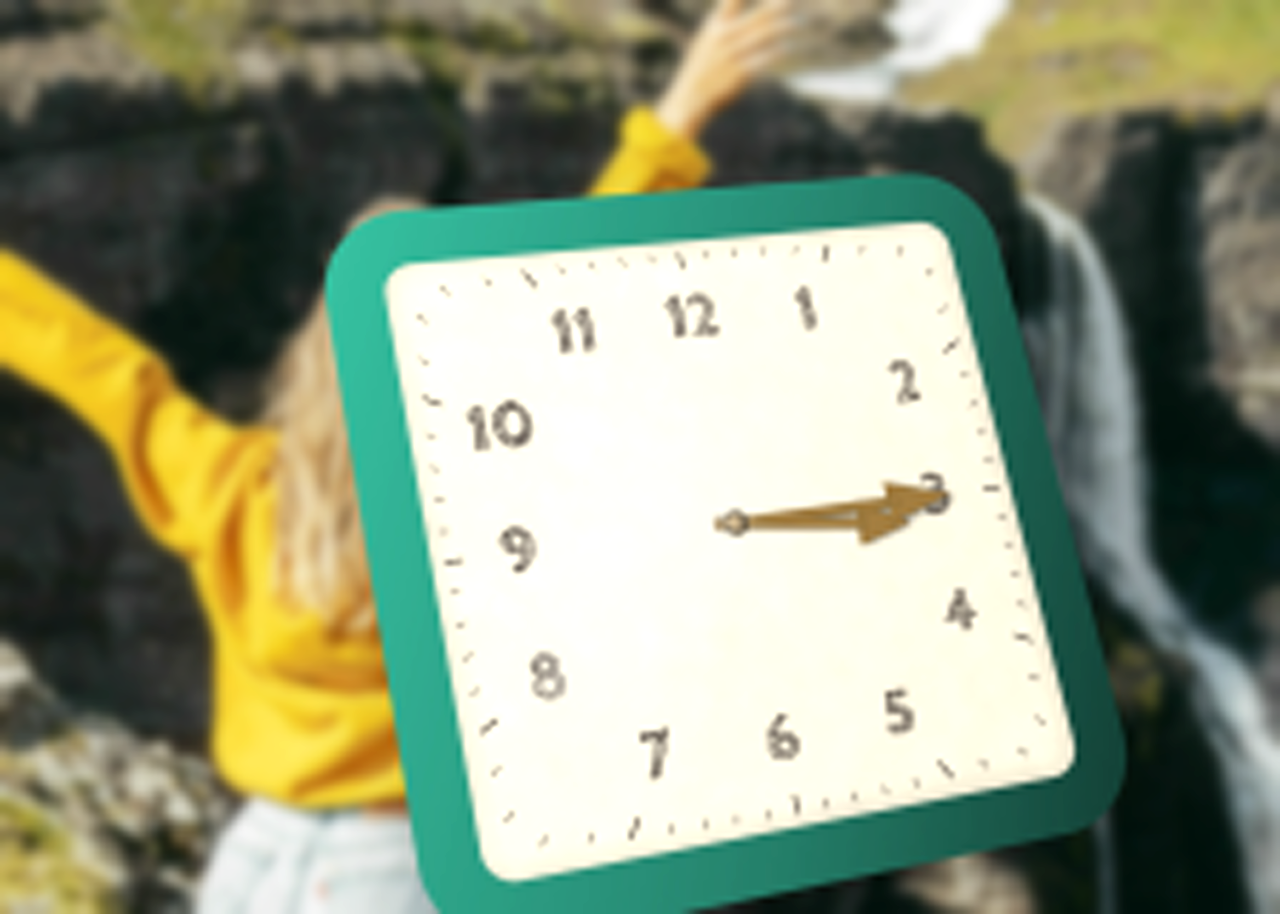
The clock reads 3h15
